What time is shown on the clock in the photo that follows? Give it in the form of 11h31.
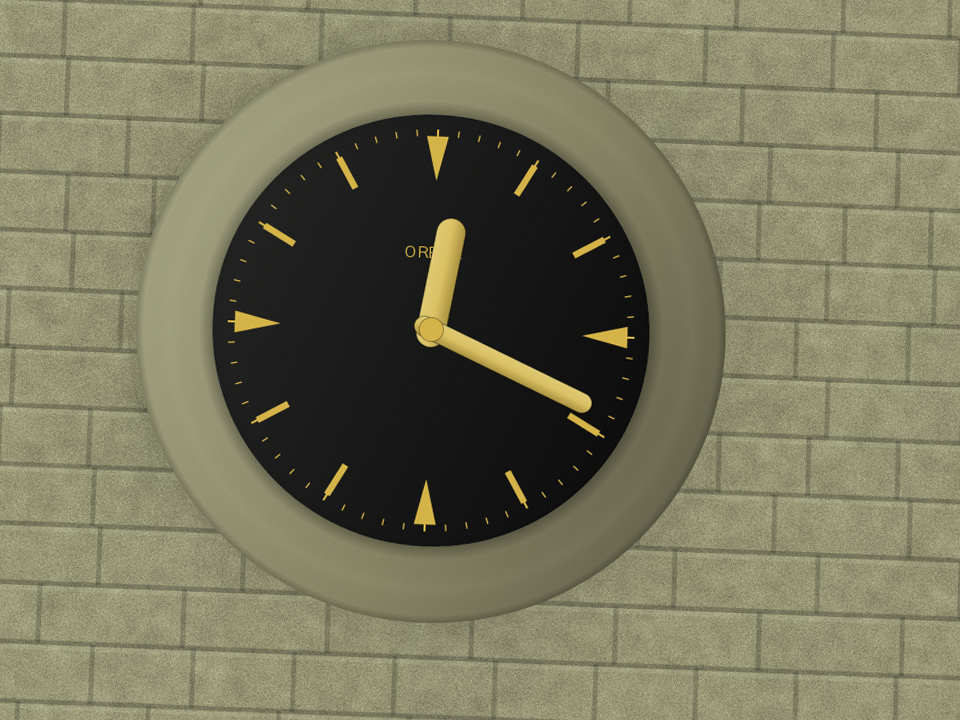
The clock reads 12h19
